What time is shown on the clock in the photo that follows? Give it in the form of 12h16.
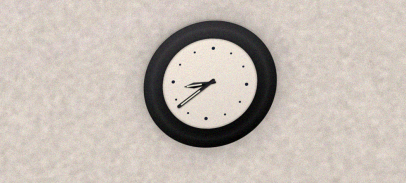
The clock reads 8h38
